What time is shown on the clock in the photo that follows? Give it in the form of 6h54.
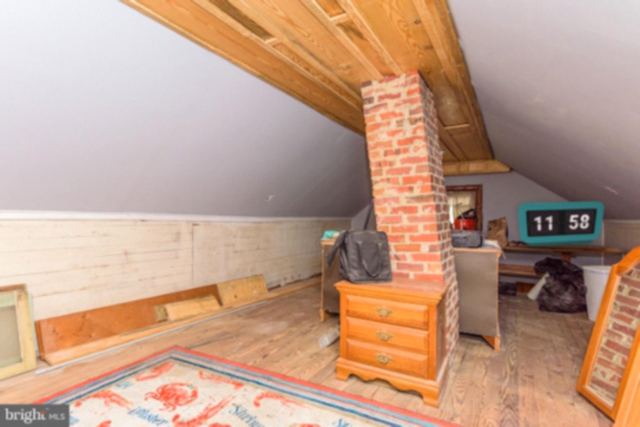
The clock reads 11h58
